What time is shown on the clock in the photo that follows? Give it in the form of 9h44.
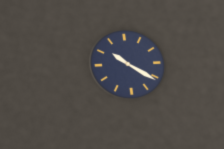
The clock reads 10h21
